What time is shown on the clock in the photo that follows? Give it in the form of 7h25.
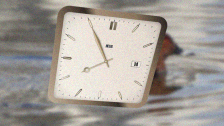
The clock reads 7h55
